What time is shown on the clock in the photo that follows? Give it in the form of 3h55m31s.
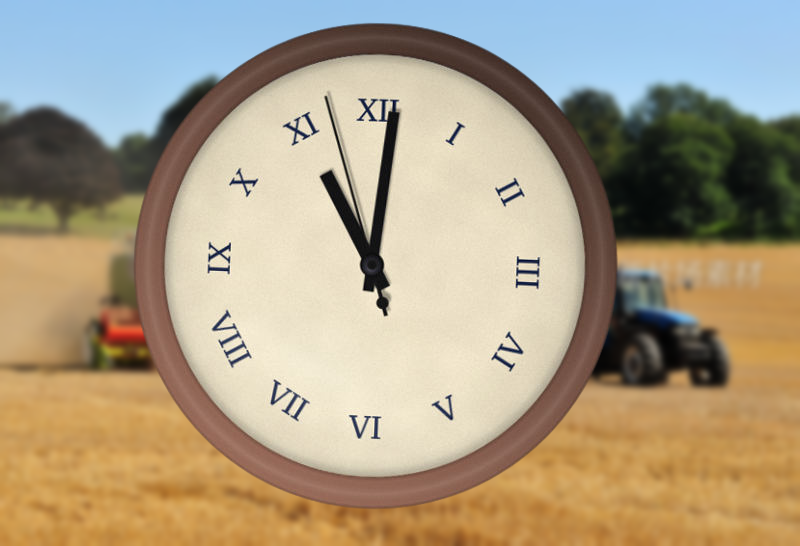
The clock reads 11h00m57s
